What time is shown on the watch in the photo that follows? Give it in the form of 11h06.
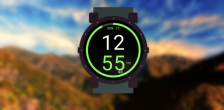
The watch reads 12h55
